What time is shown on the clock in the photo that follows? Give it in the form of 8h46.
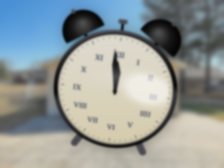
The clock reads 11h59
